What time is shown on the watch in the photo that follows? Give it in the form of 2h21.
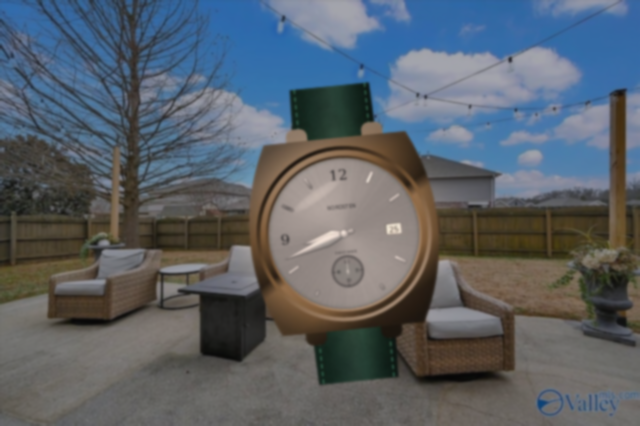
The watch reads 8h42
